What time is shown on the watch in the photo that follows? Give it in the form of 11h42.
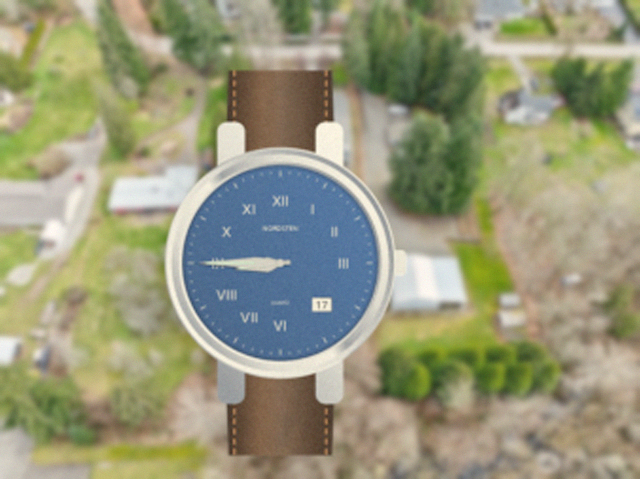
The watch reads 8h45
